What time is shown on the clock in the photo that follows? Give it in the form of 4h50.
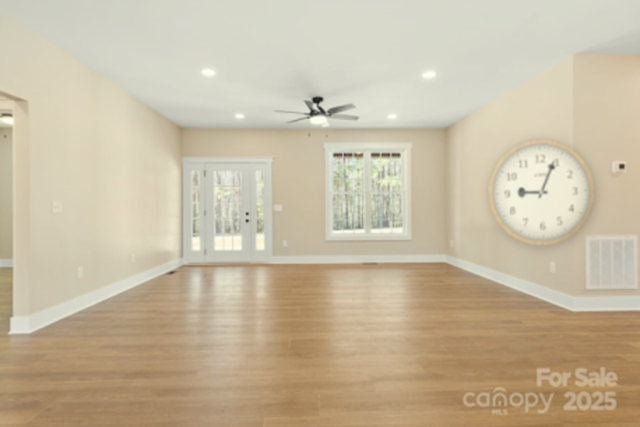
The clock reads 9h04
